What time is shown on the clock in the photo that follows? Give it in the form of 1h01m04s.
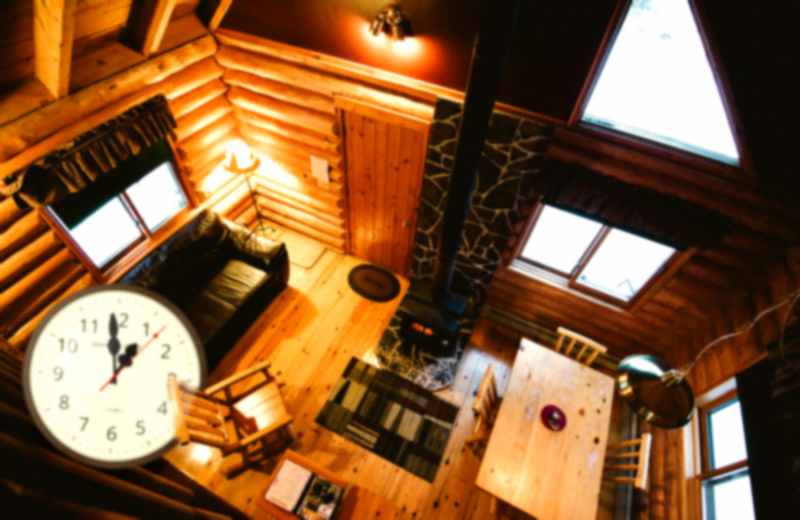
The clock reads 12h59m07s
